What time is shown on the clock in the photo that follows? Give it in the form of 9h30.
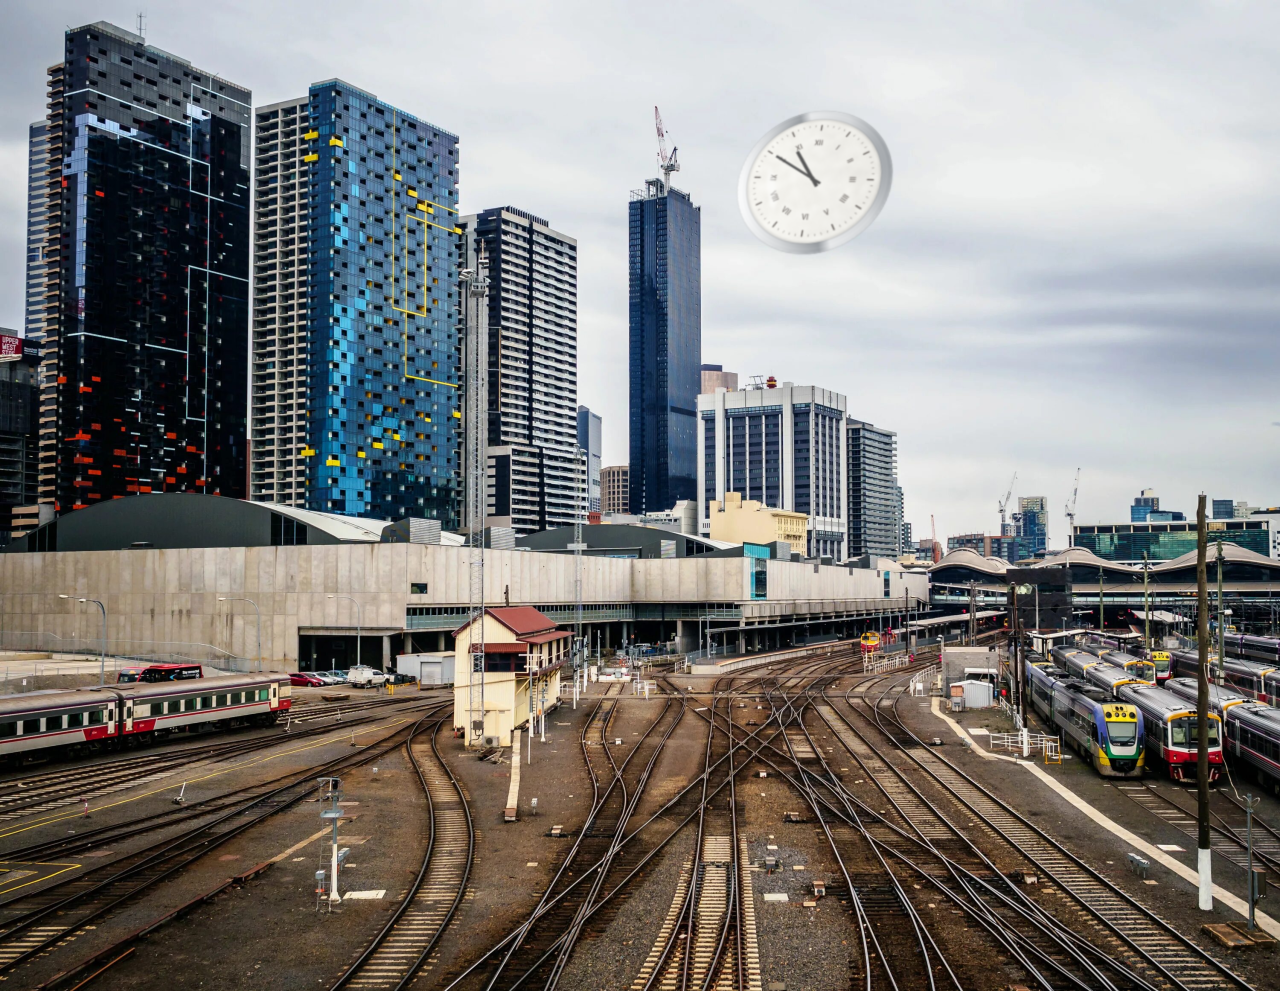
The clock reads 10h50
